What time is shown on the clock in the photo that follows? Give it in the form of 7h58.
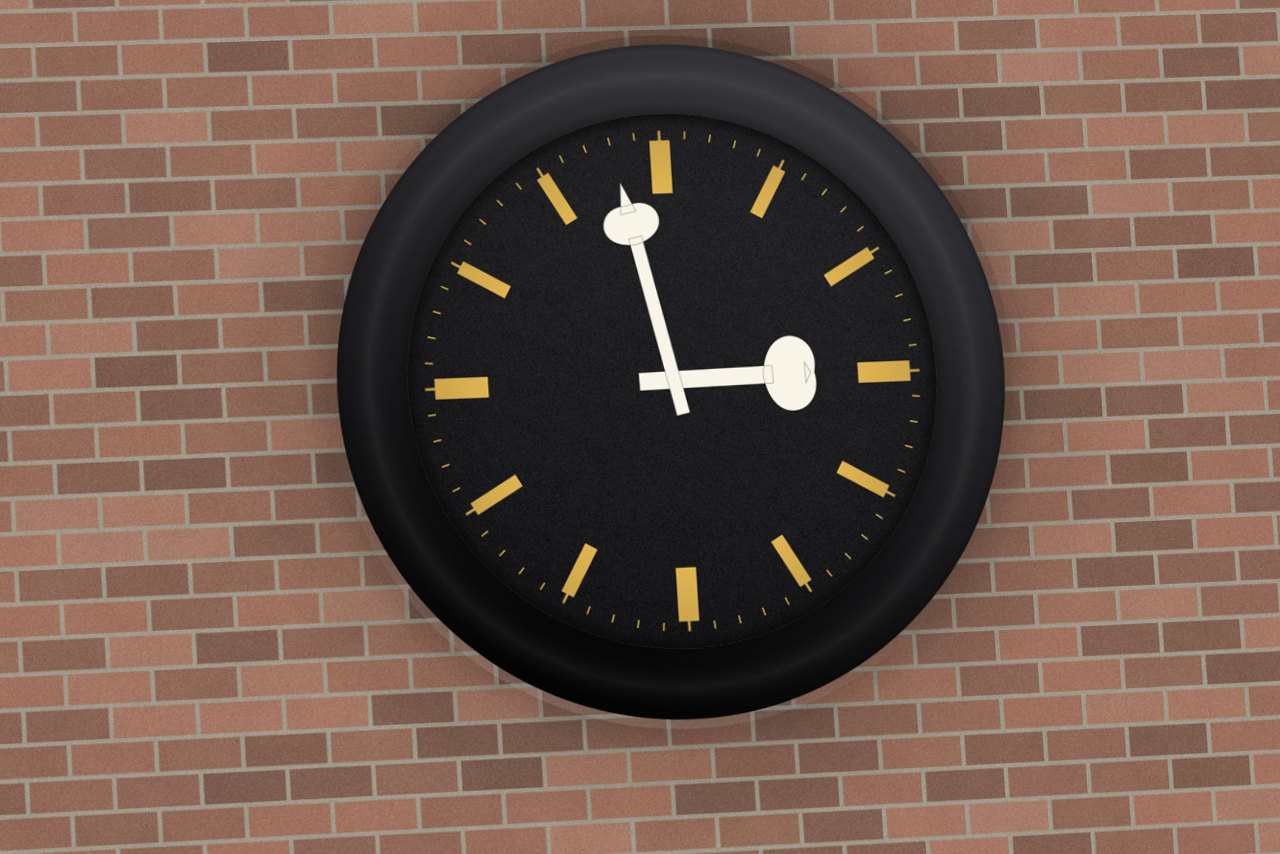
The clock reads 2h58
